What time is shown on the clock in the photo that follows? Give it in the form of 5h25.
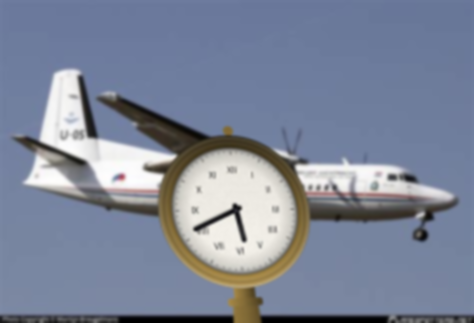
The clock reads 5h41
